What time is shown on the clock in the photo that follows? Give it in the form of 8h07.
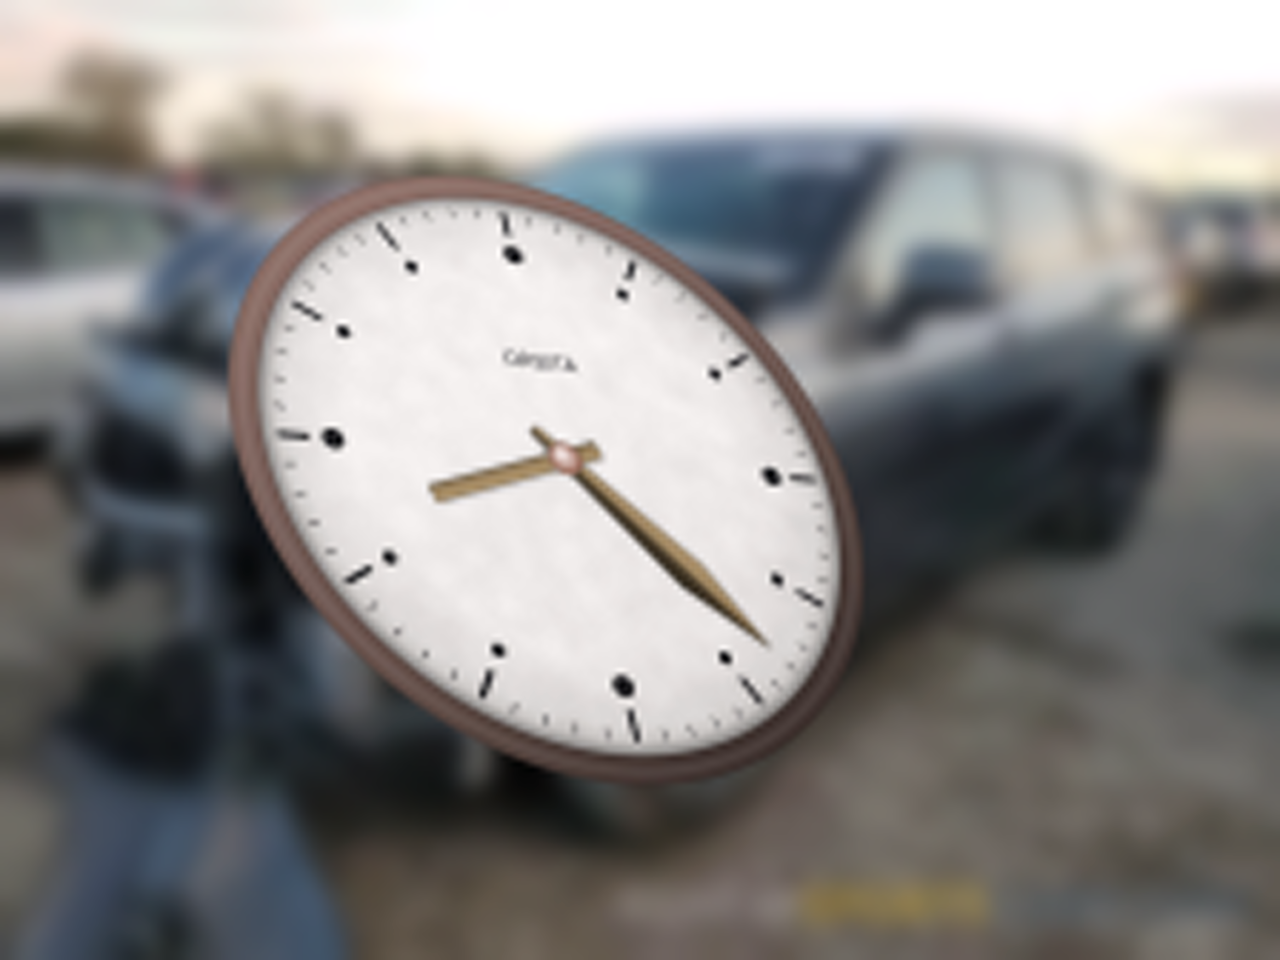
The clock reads 8h23
